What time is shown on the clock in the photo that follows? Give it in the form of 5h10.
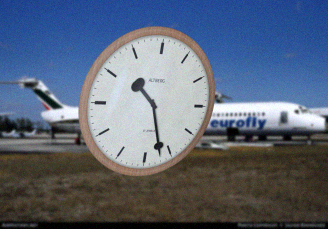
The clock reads 10h27
